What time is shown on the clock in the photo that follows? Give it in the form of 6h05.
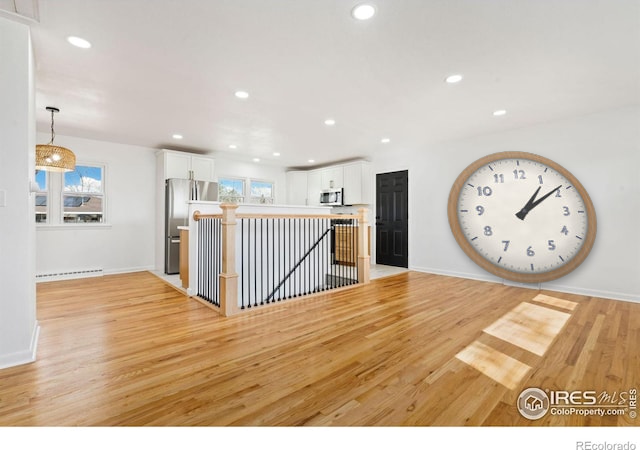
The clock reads 1h09
